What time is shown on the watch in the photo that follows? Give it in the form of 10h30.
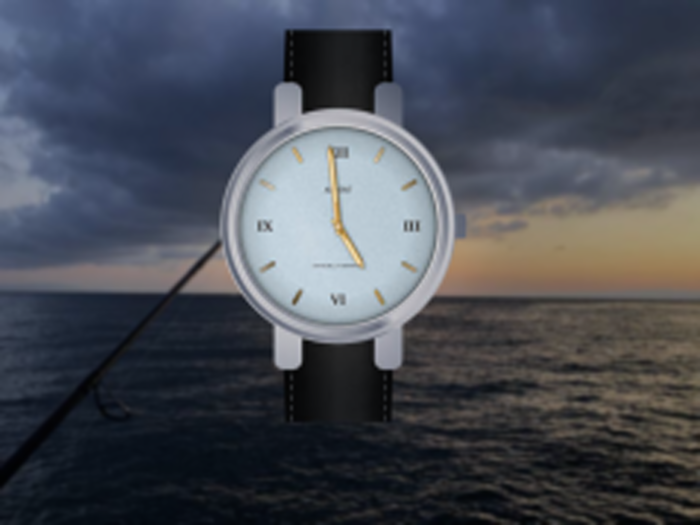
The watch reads 4h59
